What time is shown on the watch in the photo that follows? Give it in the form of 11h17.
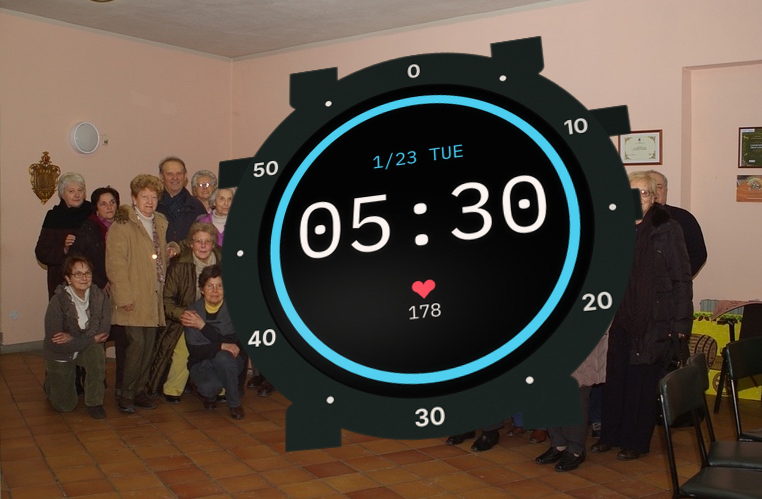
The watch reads 5h30
